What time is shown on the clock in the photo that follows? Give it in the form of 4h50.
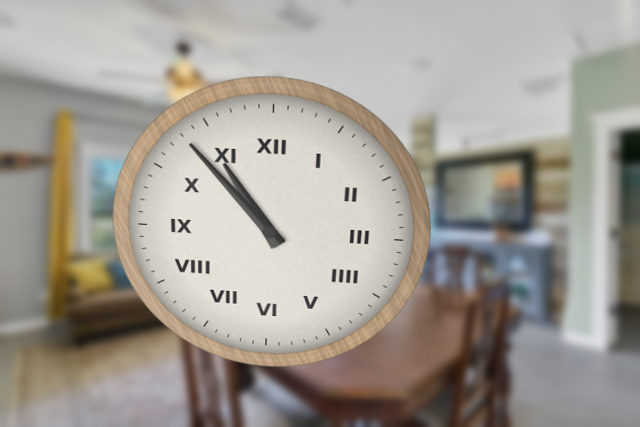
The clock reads 10h53
